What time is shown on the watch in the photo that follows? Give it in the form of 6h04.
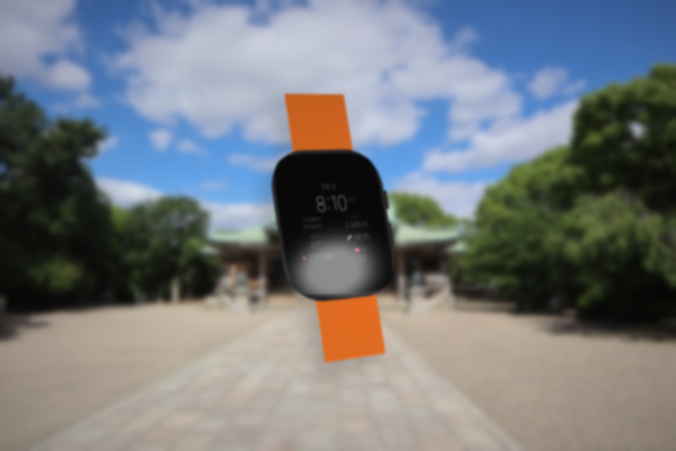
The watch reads 8h10
